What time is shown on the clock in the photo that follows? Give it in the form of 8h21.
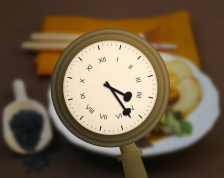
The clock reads 4h27
